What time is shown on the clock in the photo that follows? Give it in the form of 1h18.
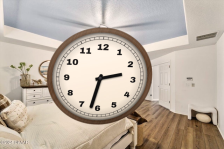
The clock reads 2h32
